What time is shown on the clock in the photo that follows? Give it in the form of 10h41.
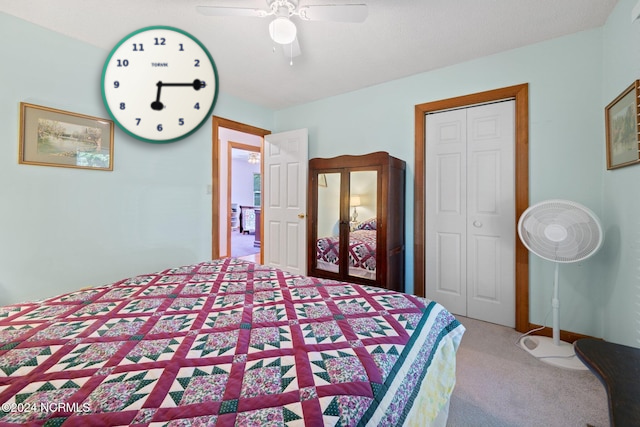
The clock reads 6h15
